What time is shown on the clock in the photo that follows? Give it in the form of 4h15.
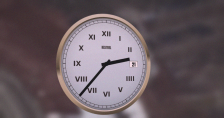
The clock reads 2h37
